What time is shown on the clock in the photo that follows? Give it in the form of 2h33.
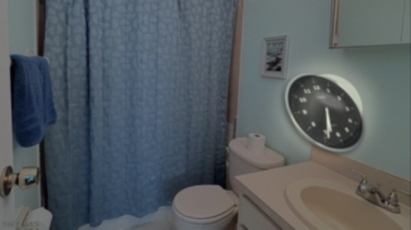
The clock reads 6h34
